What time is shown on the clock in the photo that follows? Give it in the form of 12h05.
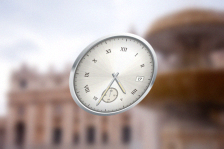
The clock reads 4h33
